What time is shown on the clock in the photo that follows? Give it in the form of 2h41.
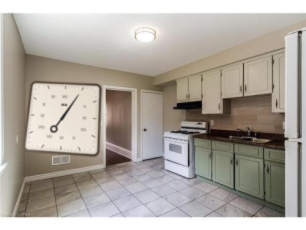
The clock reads 7h05
